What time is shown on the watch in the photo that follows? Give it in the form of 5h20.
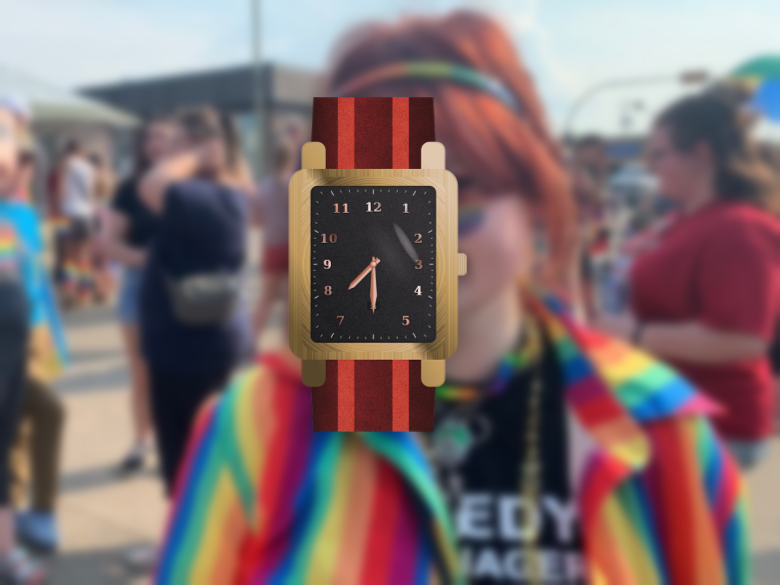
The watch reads 7h30
